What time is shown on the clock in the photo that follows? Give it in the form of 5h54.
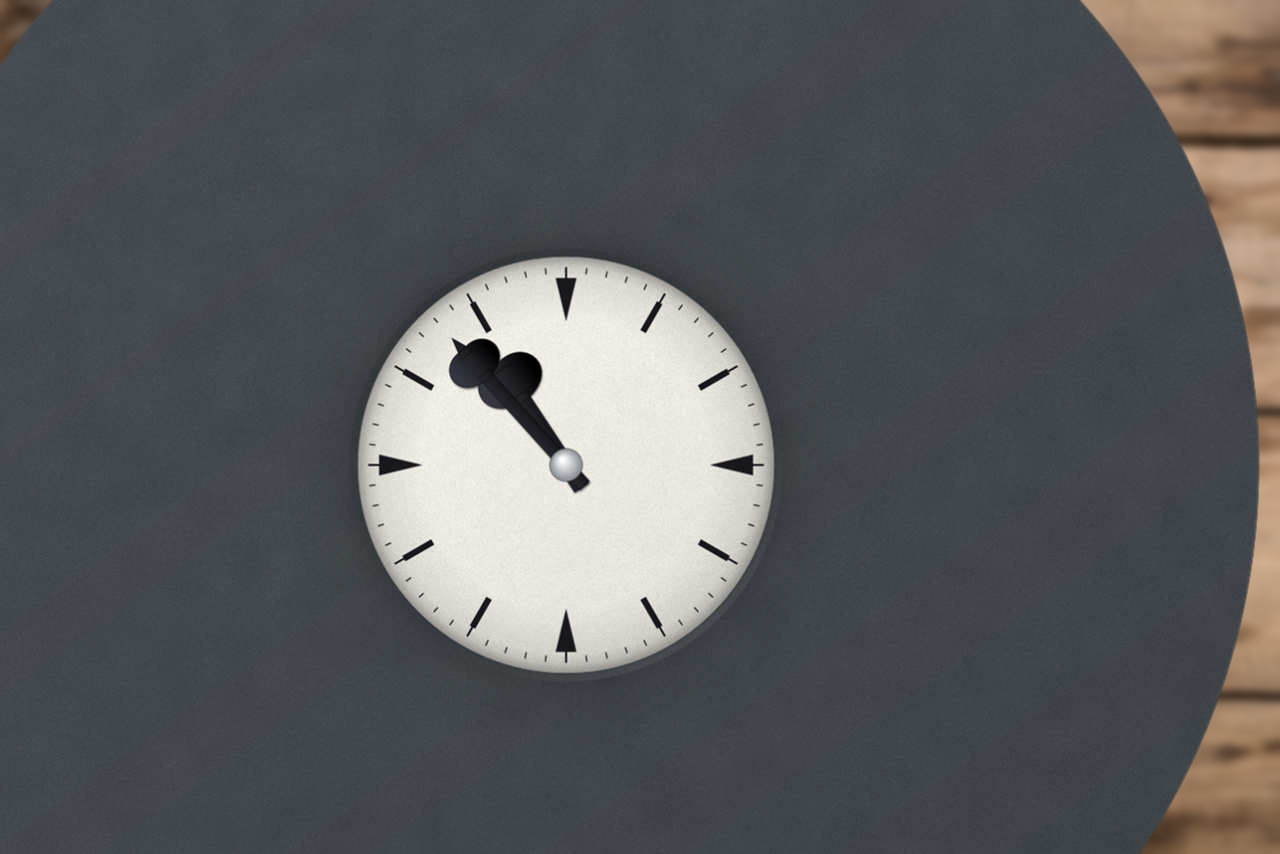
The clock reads 10h53
